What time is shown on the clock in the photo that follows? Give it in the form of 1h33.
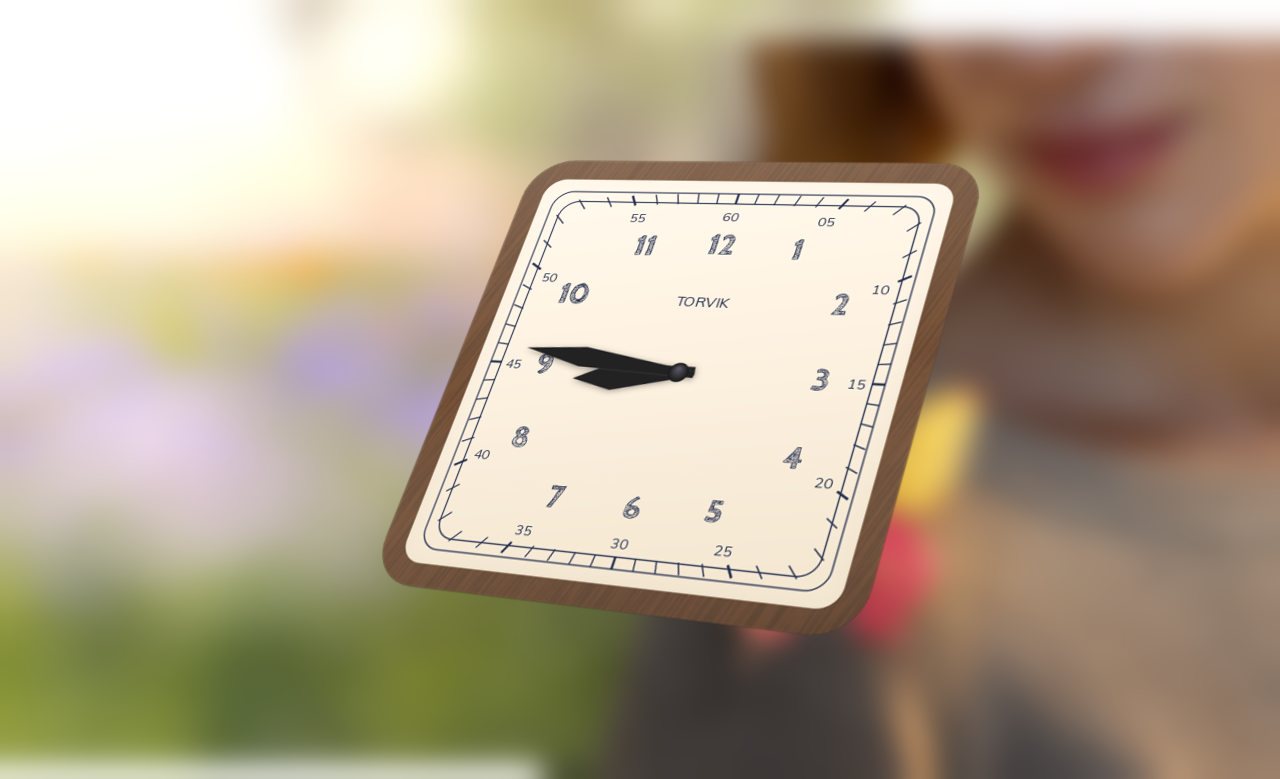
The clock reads 8h46
